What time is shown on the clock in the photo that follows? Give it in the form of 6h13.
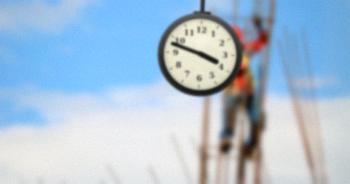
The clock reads 3h48
